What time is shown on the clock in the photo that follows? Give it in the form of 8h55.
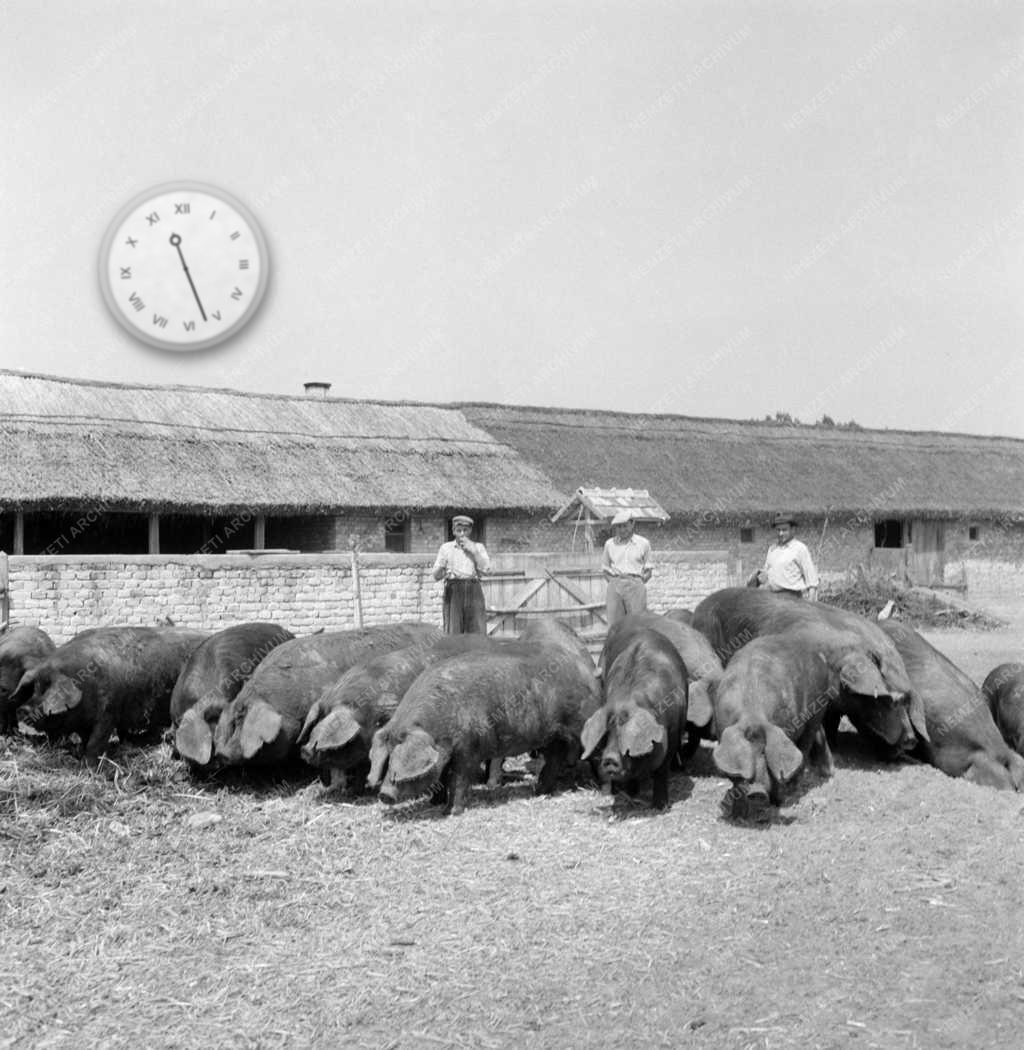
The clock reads 11h27
